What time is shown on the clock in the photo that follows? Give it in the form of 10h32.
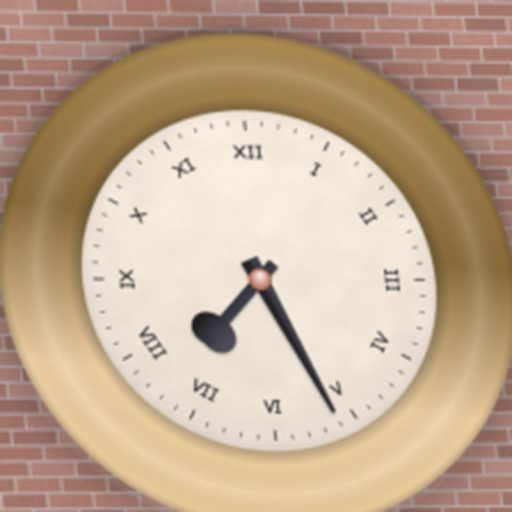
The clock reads 7h26
